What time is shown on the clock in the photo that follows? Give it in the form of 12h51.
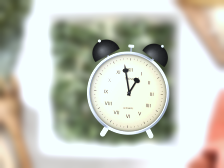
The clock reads 12h58
